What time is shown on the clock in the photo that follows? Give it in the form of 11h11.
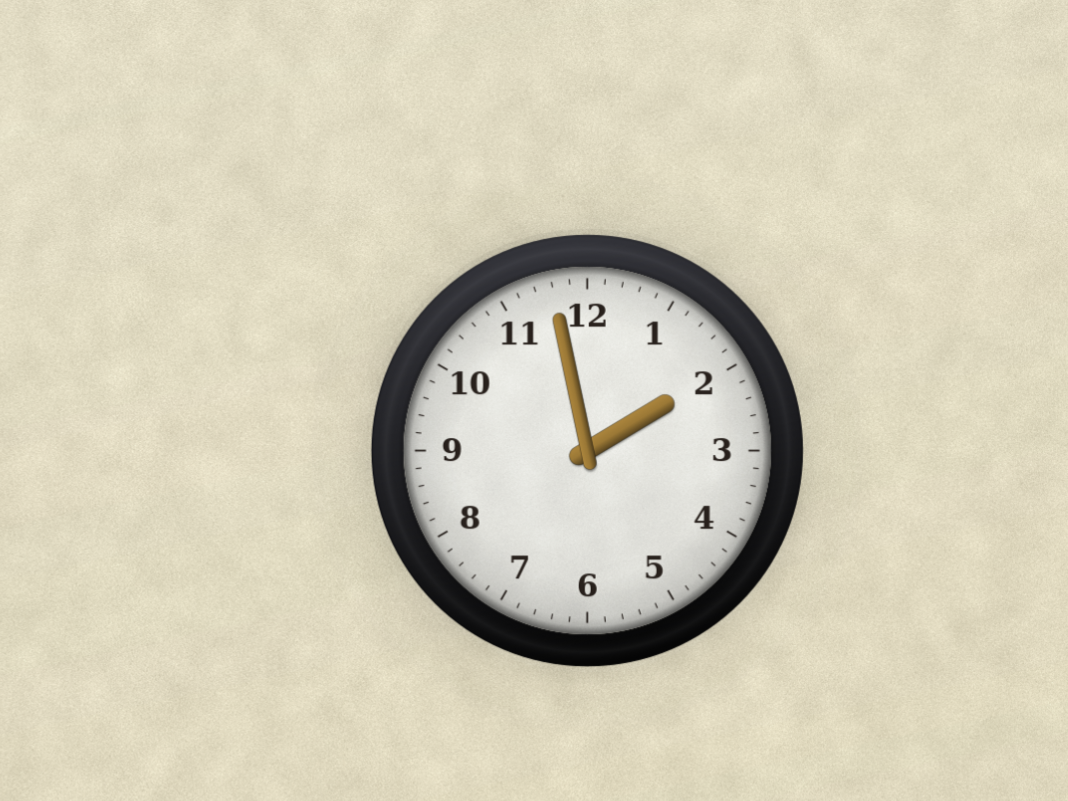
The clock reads 1h58
